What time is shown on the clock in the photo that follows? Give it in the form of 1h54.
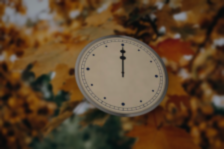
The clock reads 12h00
